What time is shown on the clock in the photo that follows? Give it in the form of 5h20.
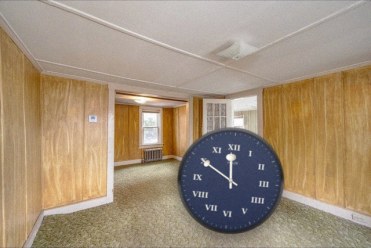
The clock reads 11h50
